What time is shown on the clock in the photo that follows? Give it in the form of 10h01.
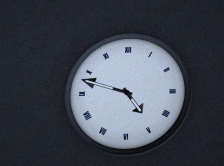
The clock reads 4h48
